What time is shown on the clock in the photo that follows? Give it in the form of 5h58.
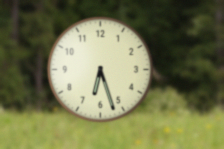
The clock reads 6h27
